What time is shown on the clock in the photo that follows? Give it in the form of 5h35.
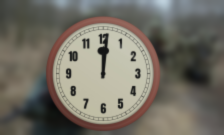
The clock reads 12h01
